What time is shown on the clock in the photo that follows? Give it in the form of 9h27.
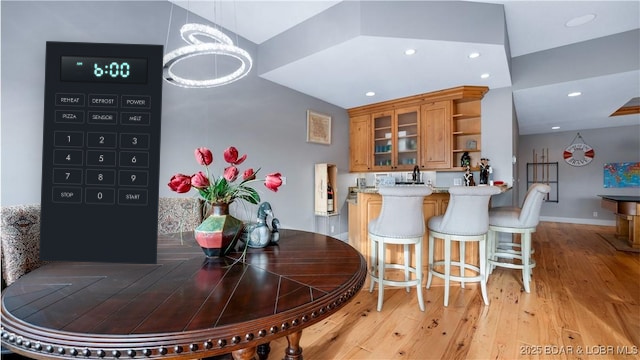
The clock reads 6h00
